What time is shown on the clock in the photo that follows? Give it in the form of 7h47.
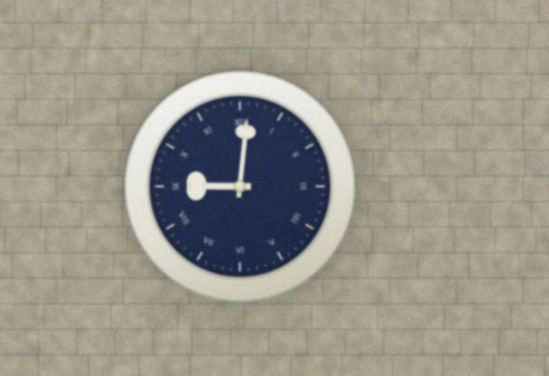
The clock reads 9h01
